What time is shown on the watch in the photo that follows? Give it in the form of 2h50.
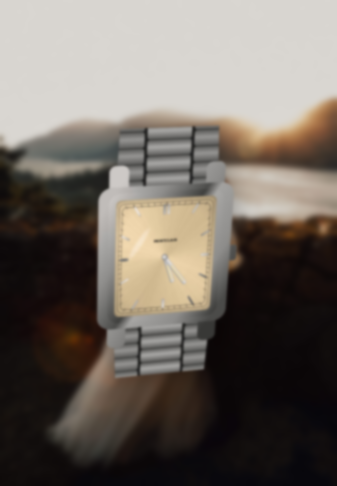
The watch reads 5h24
